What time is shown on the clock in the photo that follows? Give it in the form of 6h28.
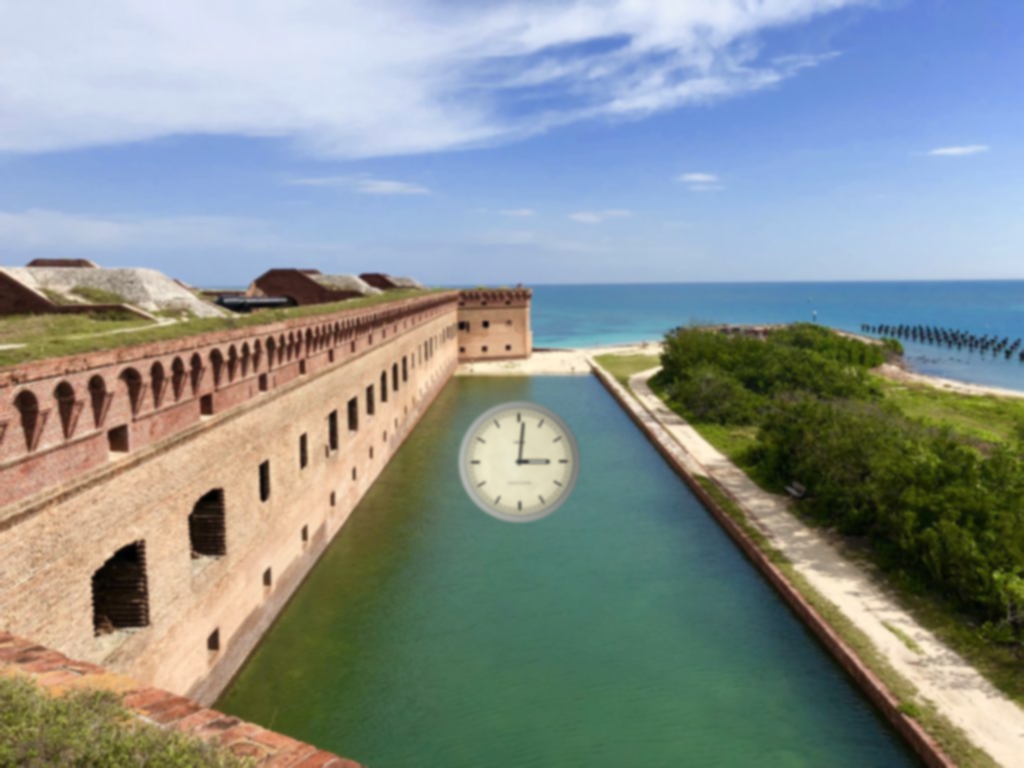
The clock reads 3h01
